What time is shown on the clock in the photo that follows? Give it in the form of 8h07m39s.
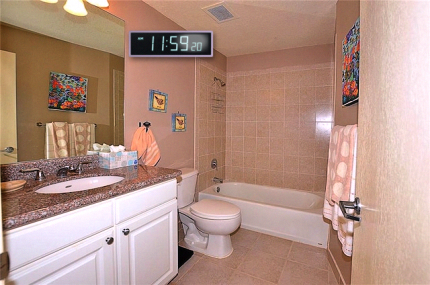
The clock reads 11h59m20s
